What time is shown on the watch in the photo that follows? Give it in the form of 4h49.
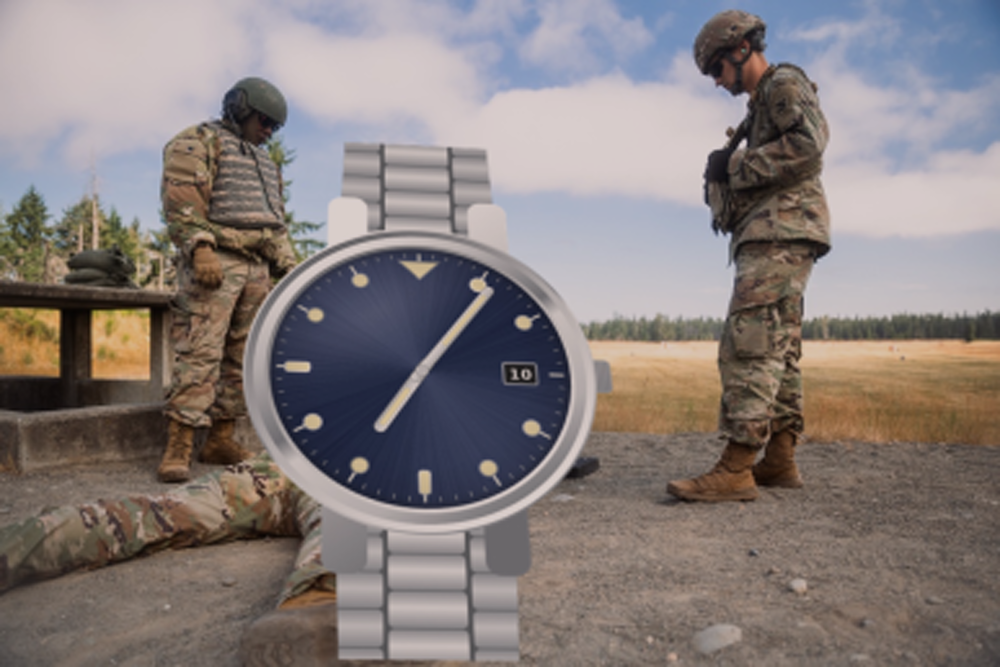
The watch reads 7h06
